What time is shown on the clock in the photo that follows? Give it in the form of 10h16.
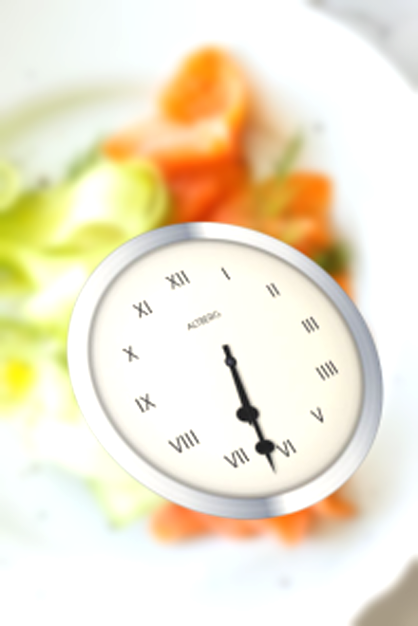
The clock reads 6h32
